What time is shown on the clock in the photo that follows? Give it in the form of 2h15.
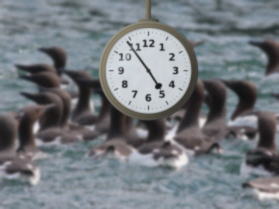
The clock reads 4h54
